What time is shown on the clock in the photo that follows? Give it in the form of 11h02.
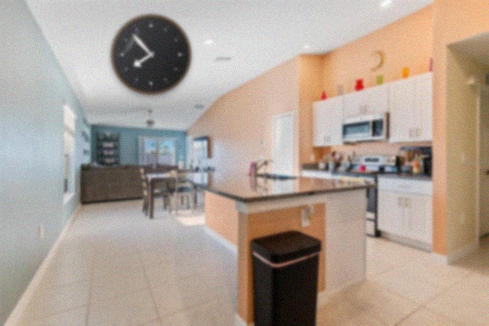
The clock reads 7h53
